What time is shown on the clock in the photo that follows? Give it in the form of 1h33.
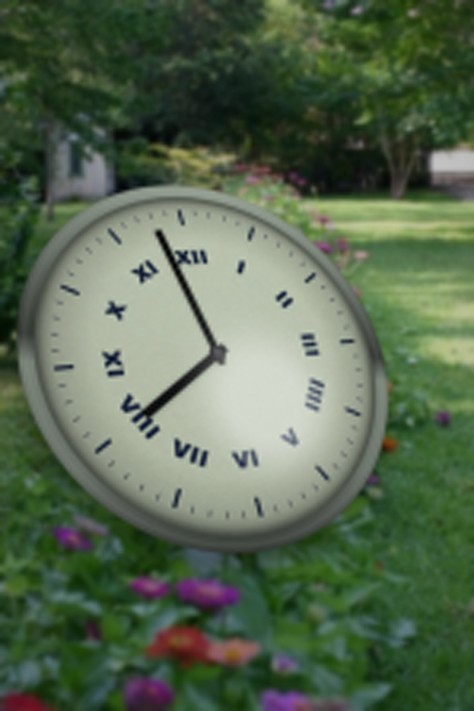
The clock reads 7h58
